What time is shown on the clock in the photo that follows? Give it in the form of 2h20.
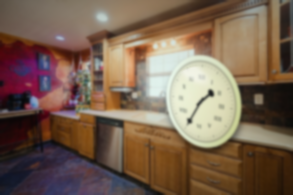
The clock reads 1h35
